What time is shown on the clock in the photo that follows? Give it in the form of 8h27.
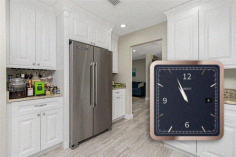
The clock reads 10h56
